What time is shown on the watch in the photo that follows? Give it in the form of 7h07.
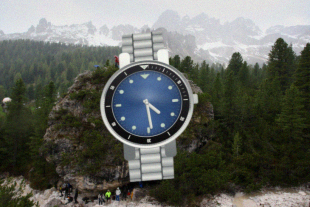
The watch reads 4h29
